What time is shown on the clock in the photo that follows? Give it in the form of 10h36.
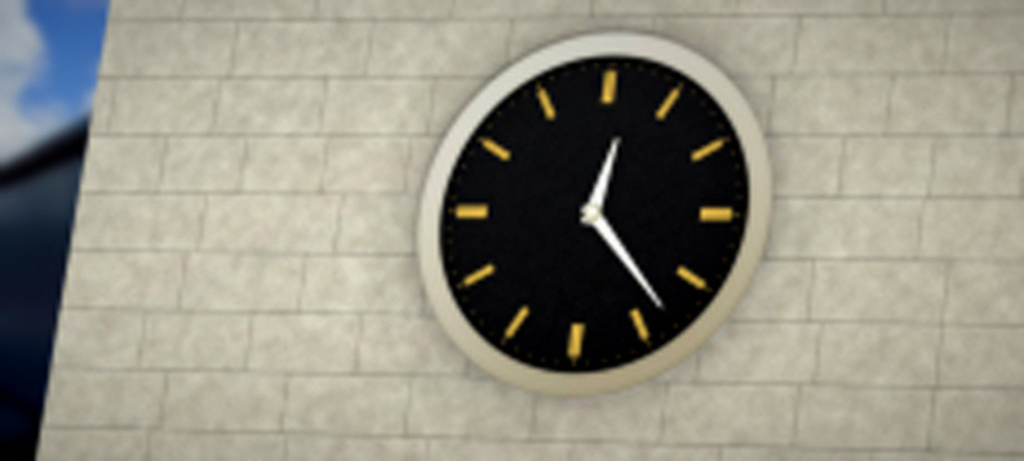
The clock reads 12h23
